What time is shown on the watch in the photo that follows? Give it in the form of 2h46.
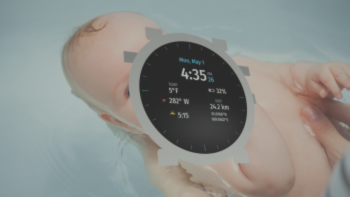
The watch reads 4h35
